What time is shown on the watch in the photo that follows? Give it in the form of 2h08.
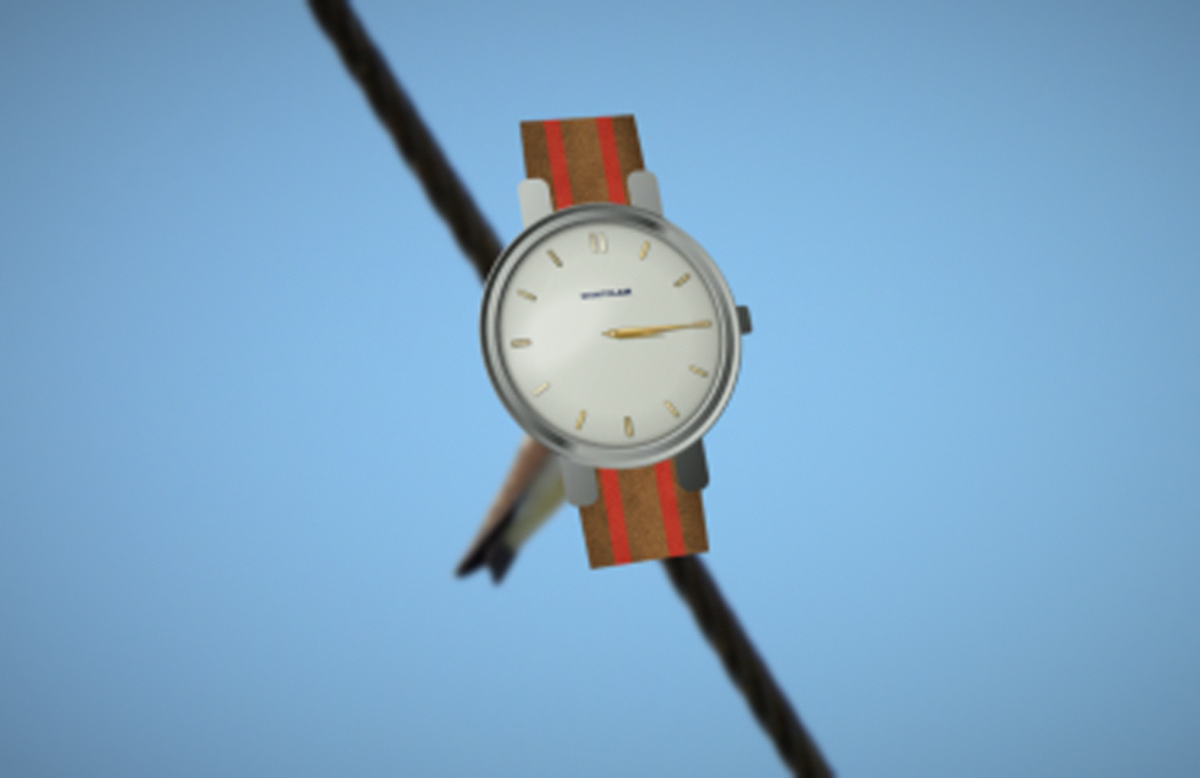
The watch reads 3h15
